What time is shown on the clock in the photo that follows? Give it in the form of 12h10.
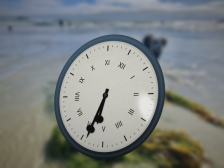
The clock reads 5h29
